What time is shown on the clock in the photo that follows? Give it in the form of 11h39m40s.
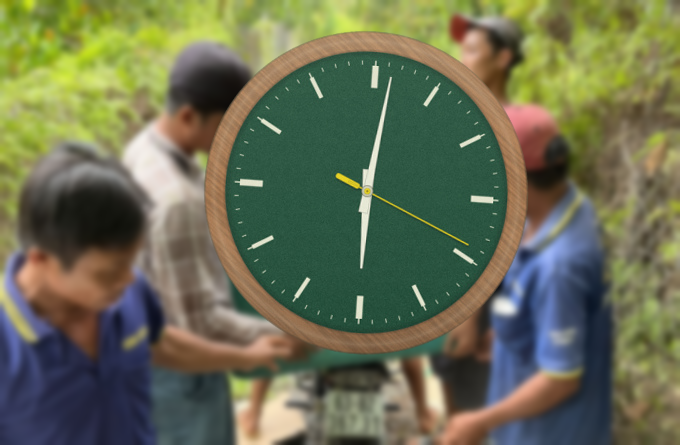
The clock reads 6h01m19s
